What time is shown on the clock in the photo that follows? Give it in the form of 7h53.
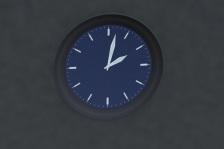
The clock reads 2h02
